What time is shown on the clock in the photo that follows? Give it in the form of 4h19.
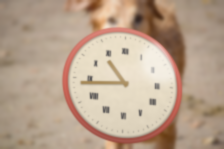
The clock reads 10h44
